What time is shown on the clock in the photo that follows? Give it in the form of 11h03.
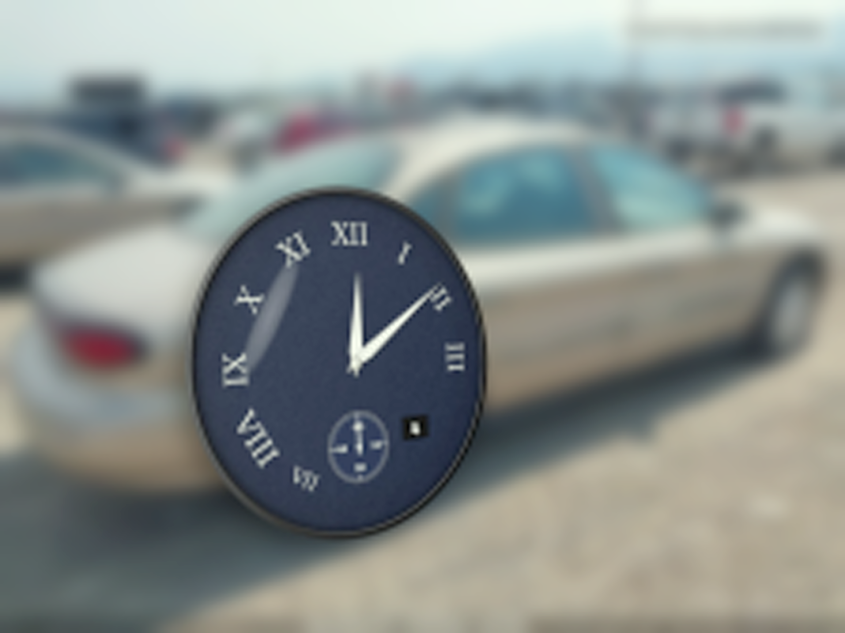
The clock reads 12h09
